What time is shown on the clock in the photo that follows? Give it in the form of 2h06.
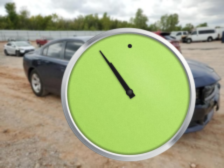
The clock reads 10h54
